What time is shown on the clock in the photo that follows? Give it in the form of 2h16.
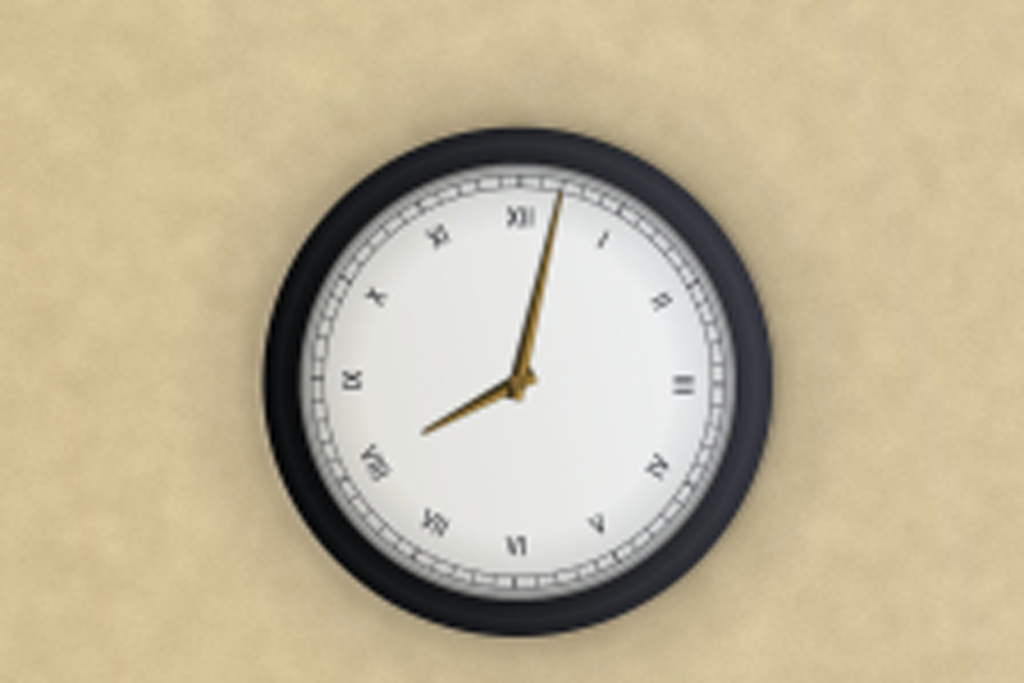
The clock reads 8h02
